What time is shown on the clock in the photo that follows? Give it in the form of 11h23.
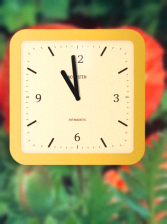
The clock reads 10h59
